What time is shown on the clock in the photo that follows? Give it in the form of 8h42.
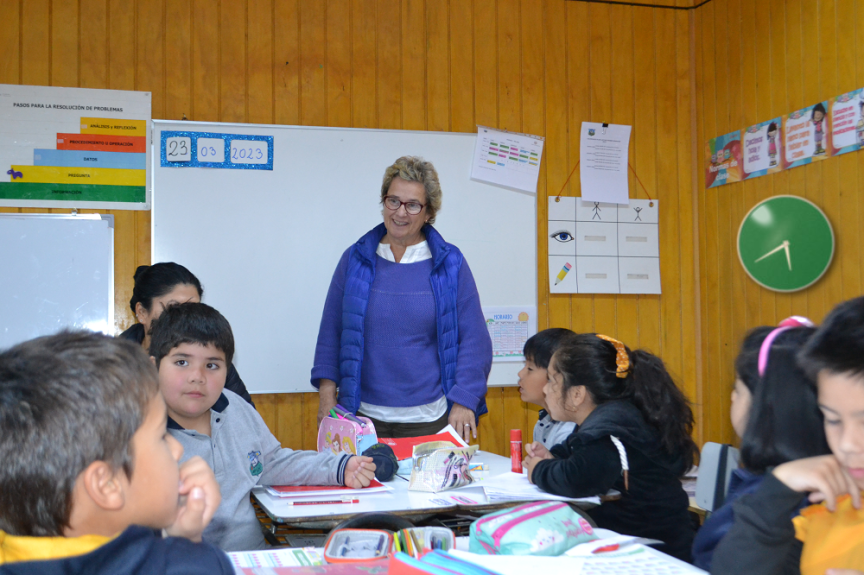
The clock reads 5h40
